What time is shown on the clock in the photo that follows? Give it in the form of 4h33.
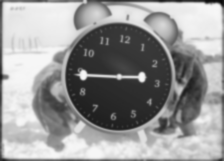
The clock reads 2h44
